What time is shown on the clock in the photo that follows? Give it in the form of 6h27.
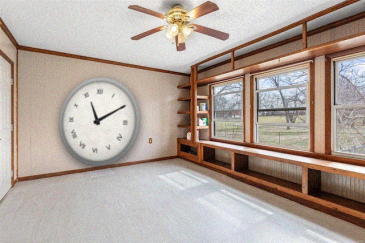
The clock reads 11h10
